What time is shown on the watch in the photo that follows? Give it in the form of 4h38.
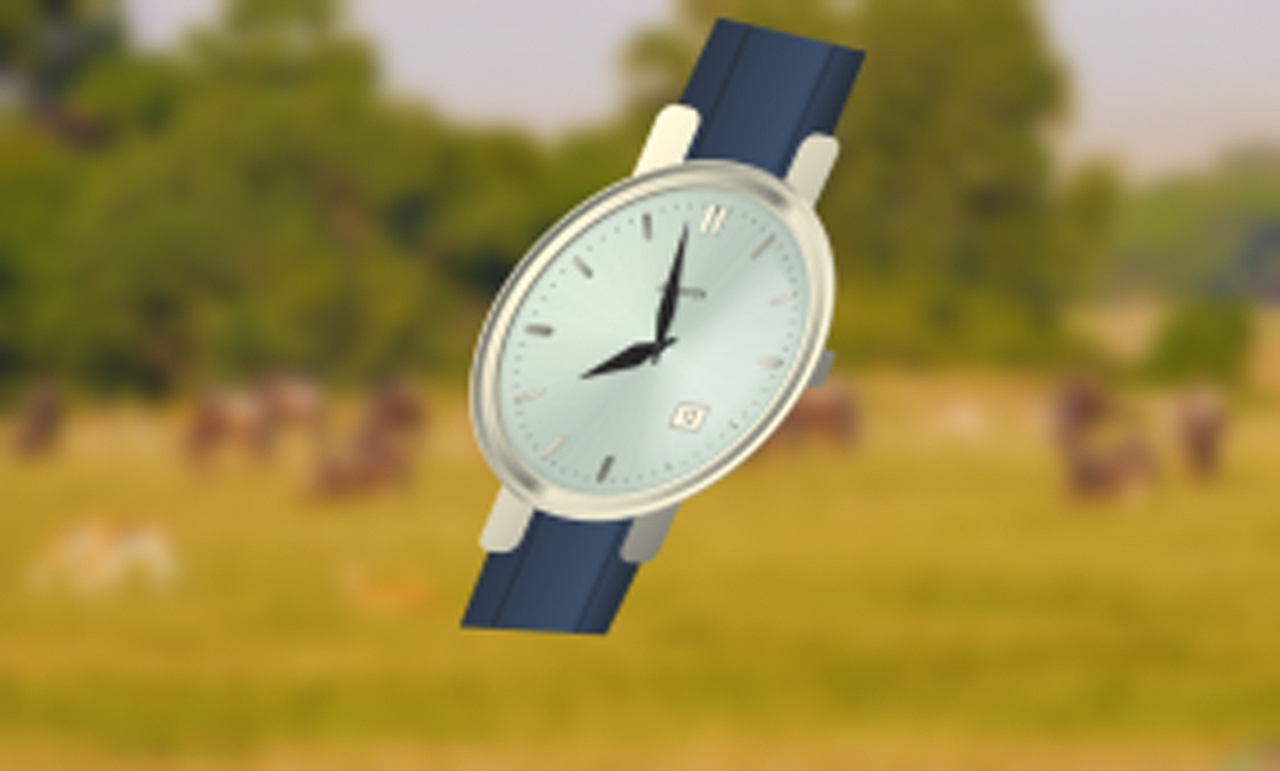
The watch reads 7h58
